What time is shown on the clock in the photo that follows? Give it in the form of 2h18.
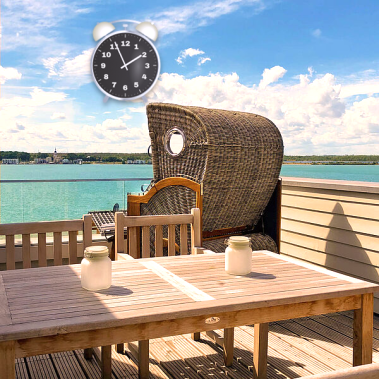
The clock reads 1h56
